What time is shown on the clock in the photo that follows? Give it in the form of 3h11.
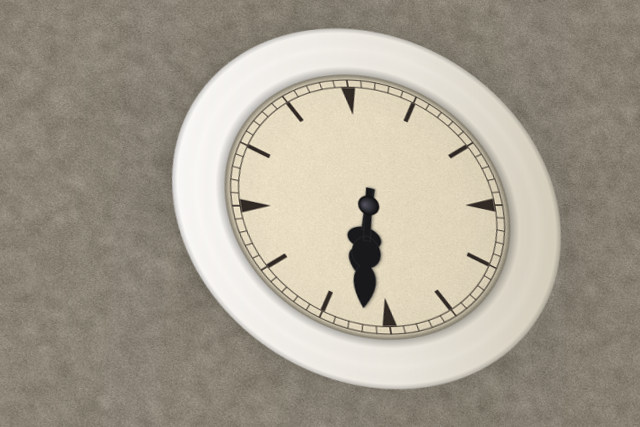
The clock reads 6h32
